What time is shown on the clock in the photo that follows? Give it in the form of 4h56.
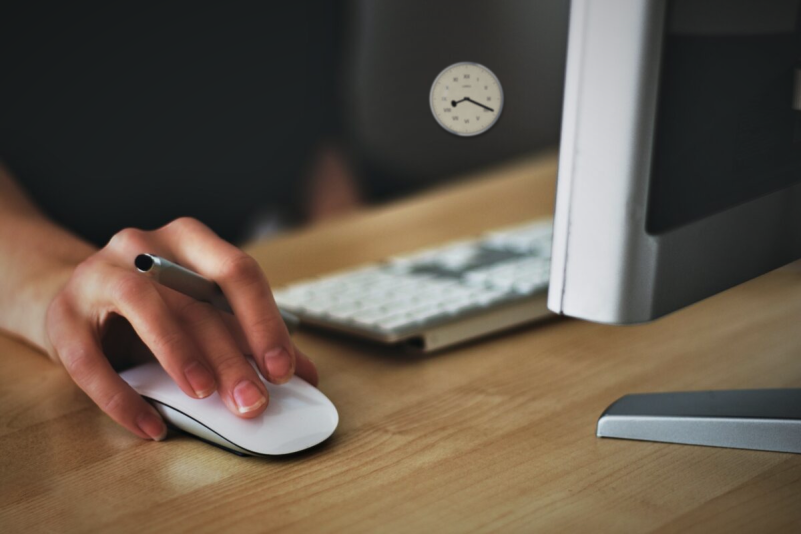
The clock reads 8h19
